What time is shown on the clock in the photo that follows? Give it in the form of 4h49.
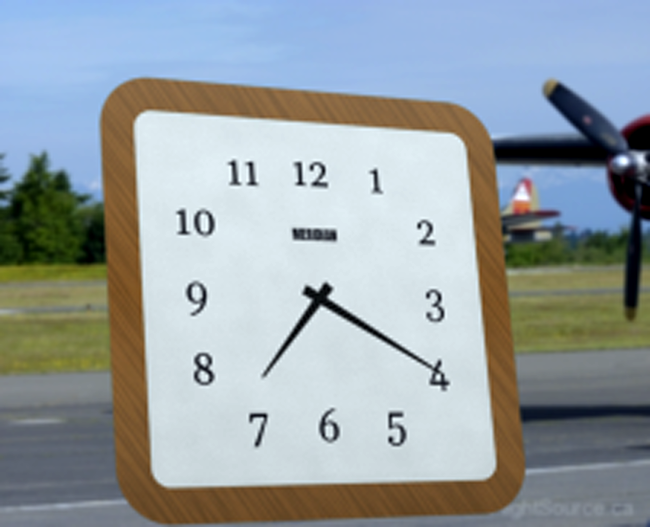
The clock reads 7h20
